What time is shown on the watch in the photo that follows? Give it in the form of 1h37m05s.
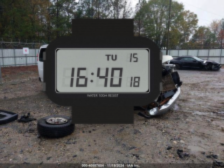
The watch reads 16h40m18s
